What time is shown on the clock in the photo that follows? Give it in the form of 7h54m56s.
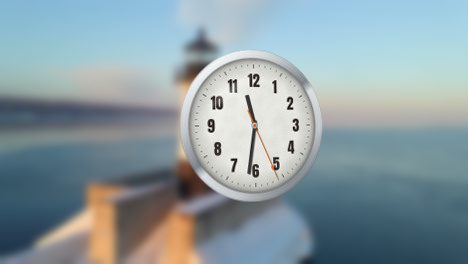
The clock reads 11h31m26s
